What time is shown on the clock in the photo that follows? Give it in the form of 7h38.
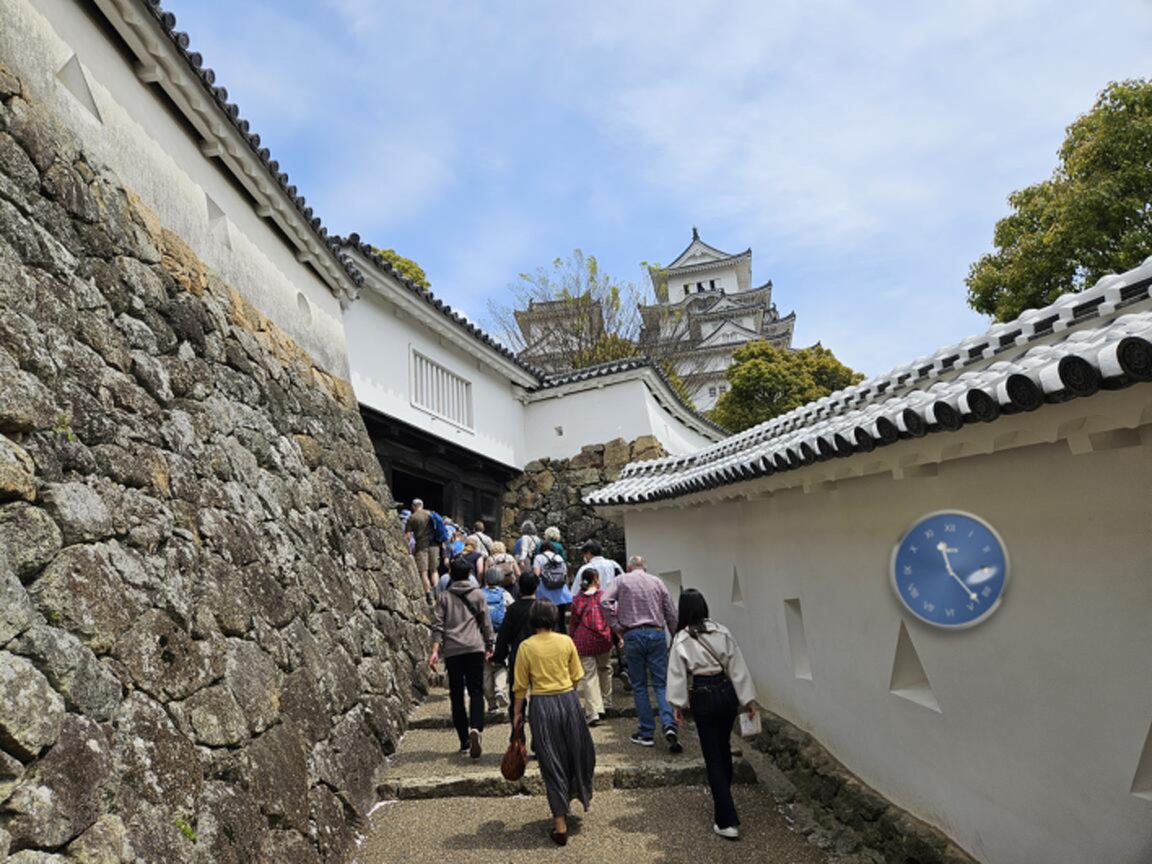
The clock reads 11h23
